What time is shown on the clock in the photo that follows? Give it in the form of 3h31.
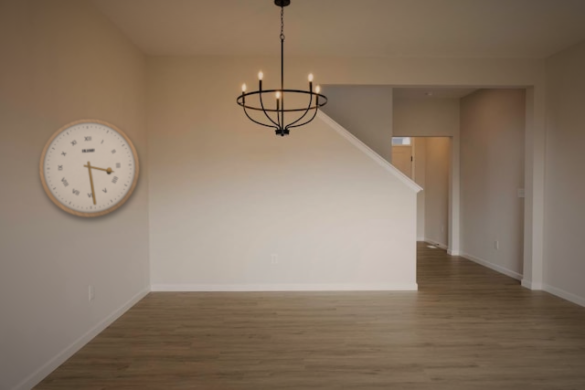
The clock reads 3h29
